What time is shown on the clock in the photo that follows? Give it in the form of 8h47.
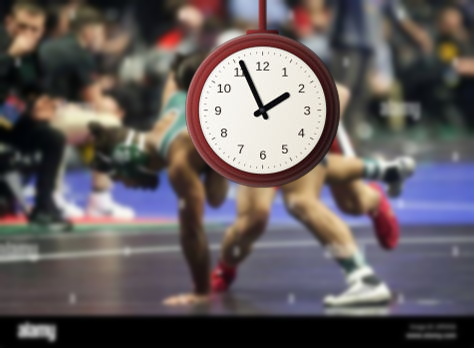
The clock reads 1h56
